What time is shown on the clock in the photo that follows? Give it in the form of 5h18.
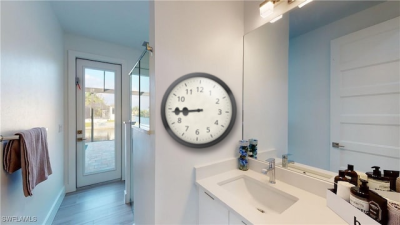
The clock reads 8h44
